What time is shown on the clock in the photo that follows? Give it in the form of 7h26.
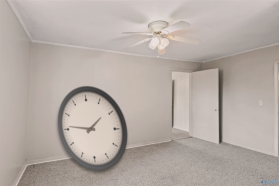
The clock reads 1h46
